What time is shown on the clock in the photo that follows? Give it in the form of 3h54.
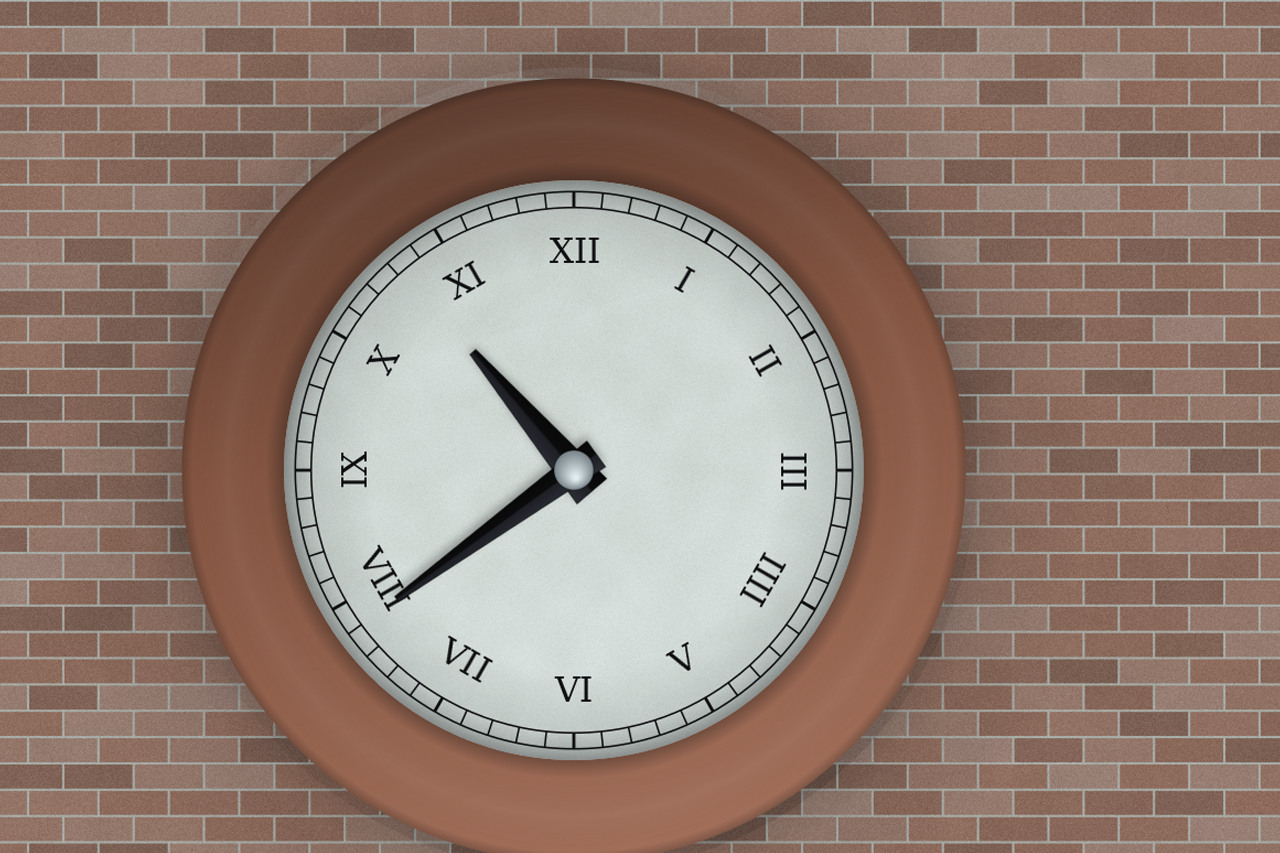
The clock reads 10h39
